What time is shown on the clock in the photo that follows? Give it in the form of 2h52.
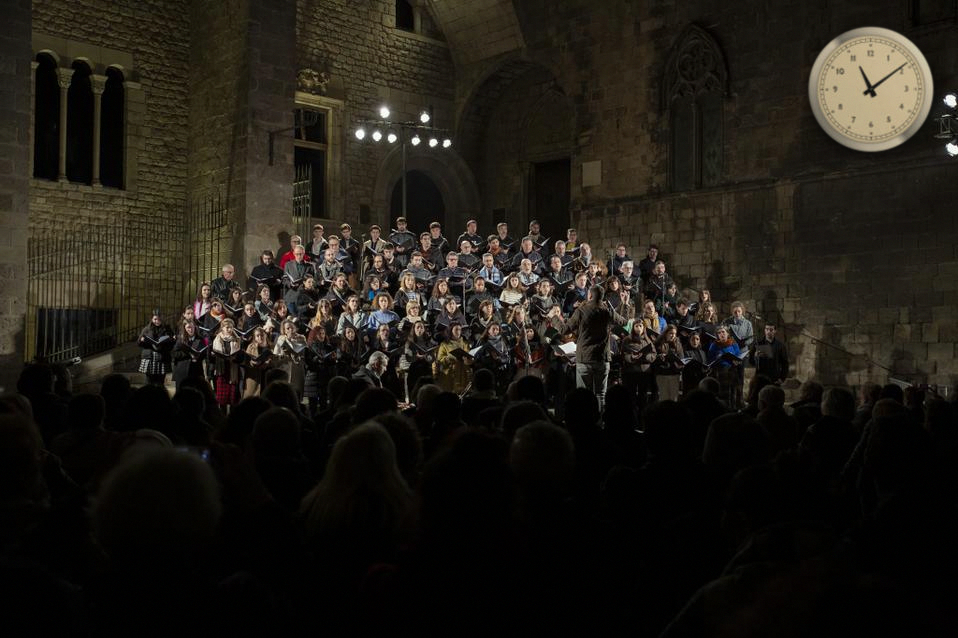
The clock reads 11h09
